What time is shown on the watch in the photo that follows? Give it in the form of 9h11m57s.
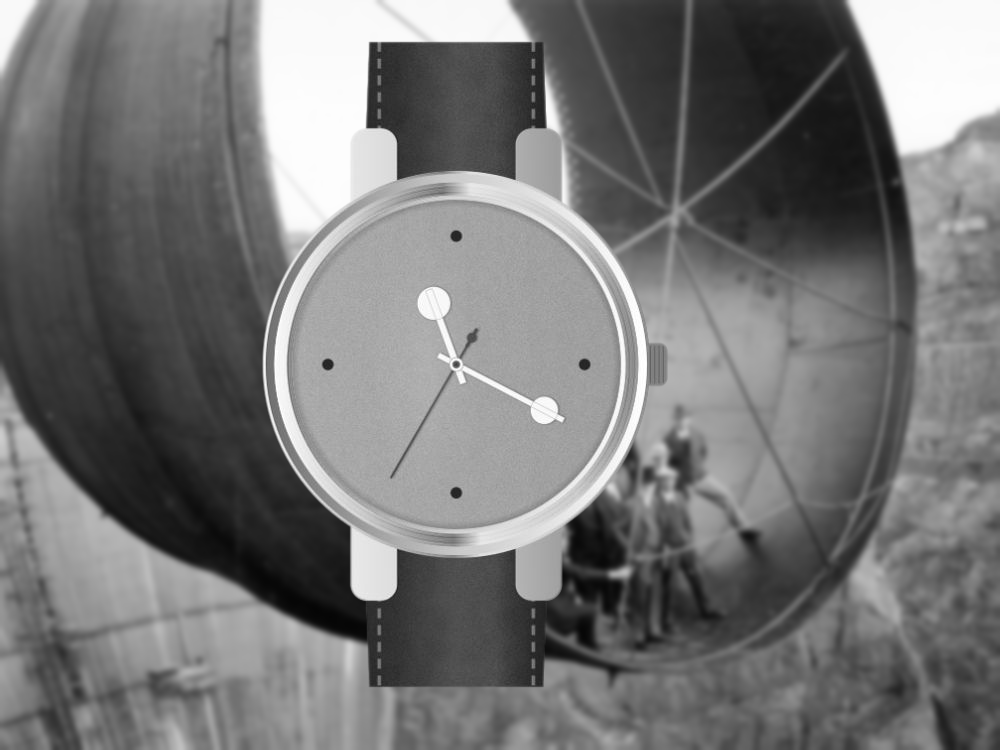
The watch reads 11h19m35s
